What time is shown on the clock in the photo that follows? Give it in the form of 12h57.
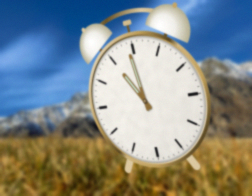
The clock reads 10h59
